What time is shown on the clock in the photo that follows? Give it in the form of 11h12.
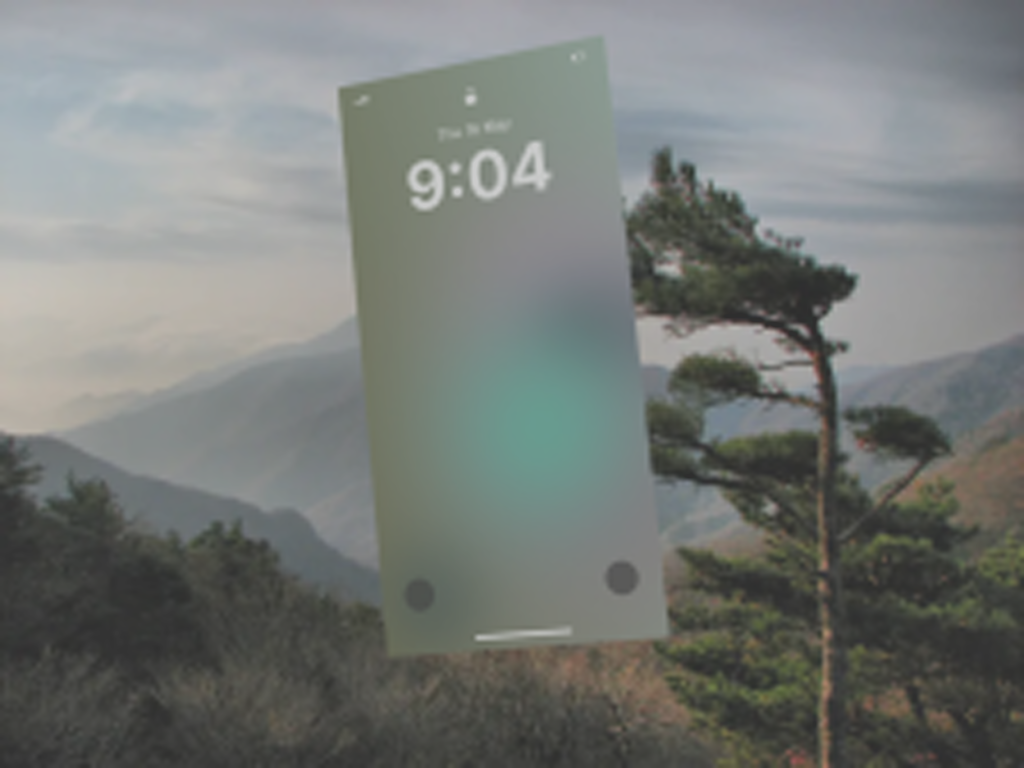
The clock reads 9h04
